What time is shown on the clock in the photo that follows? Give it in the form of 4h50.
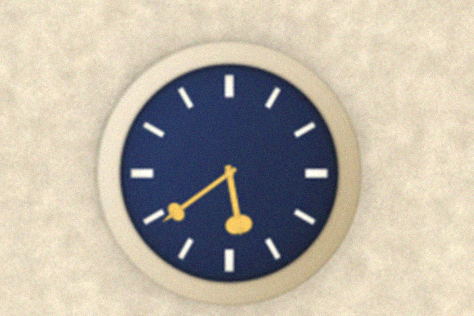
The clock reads 5h39
